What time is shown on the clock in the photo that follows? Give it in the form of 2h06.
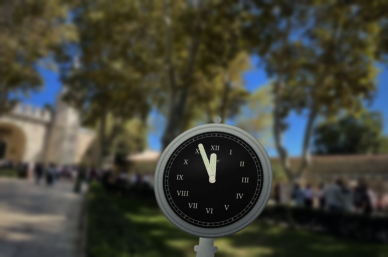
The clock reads 11h56
